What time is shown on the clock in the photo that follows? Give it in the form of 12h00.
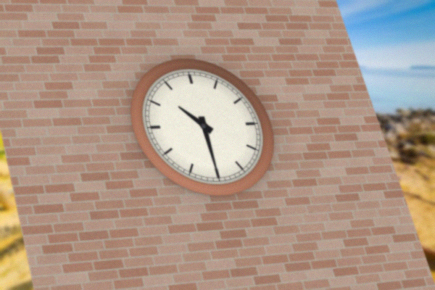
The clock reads 10h30
